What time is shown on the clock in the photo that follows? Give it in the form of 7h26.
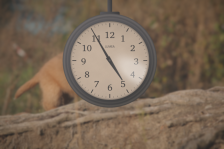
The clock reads 4h55
